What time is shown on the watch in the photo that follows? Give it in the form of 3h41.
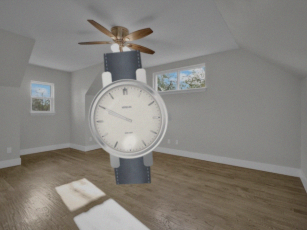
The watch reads 9h50
